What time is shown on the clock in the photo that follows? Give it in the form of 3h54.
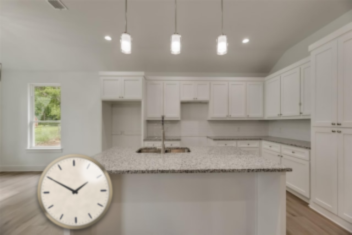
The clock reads 1h50
